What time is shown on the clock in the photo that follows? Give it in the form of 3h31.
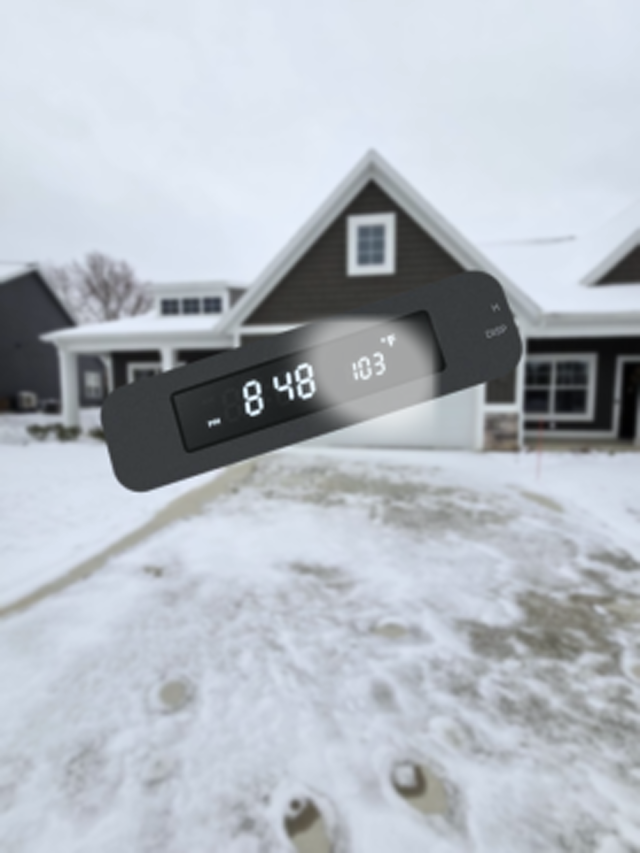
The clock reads 8h48
